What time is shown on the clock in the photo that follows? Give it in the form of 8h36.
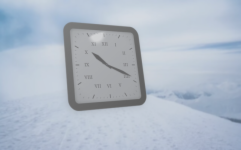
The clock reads 10h19
